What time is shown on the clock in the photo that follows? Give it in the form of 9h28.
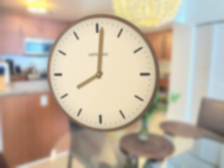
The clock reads 8h01
